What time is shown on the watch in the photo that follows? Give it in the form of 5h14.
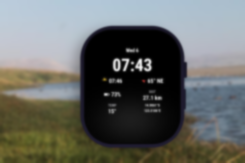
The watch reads 7h43
